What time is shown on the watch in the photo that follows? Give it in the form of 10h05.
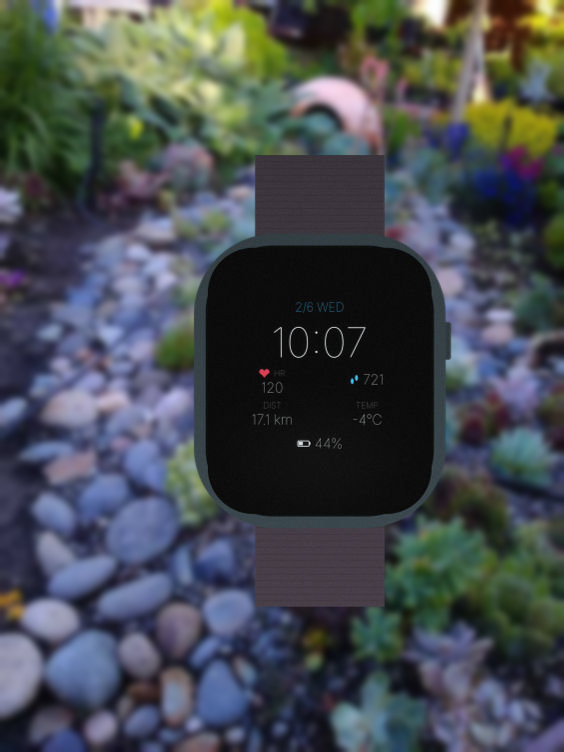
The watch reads 10h07
